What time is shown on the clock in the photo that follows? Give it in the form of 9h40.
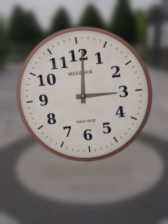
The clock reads 3h01
